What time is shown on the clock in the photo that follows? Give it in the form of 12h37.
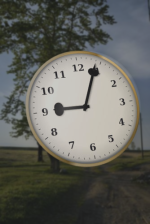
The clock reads 9h04
